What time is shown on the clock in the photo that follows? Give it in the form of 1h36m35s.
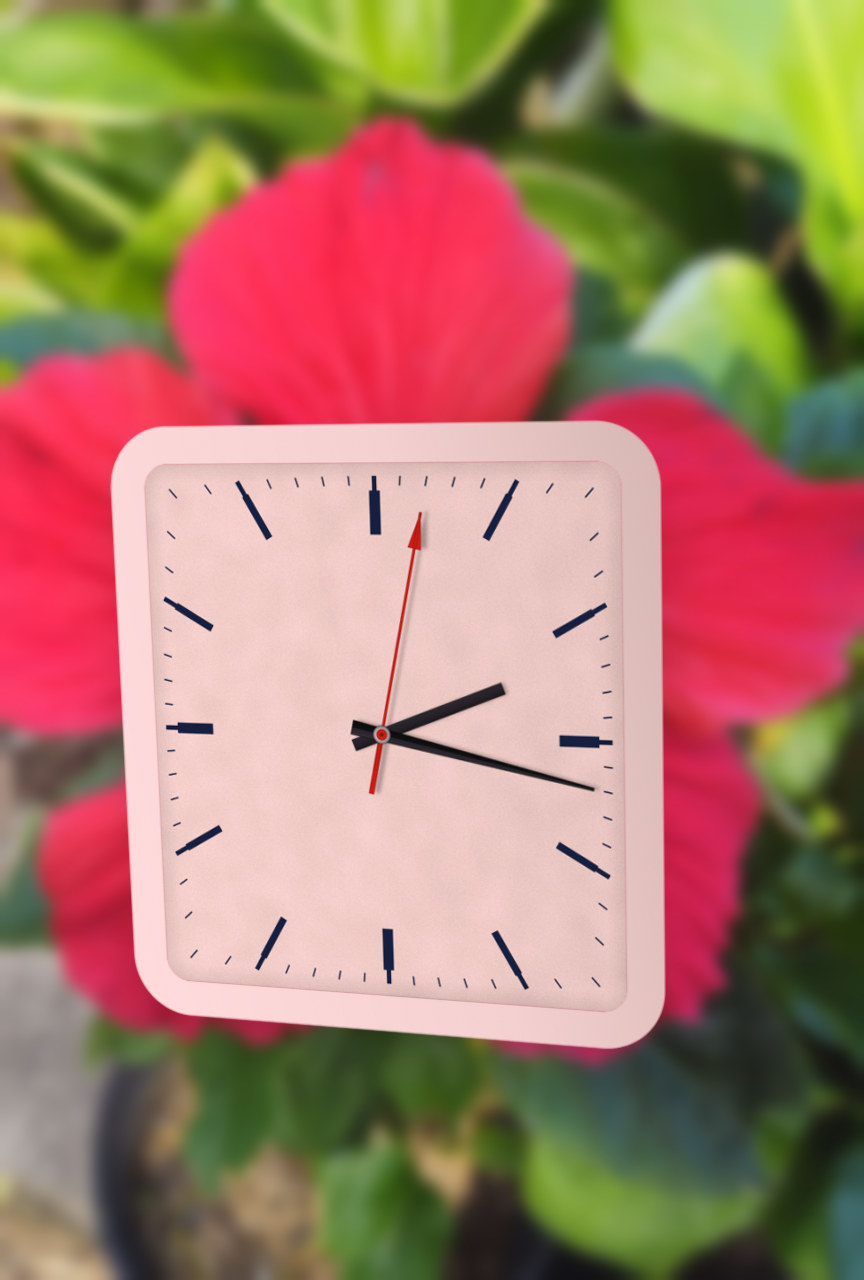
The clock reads 2h17m02s
